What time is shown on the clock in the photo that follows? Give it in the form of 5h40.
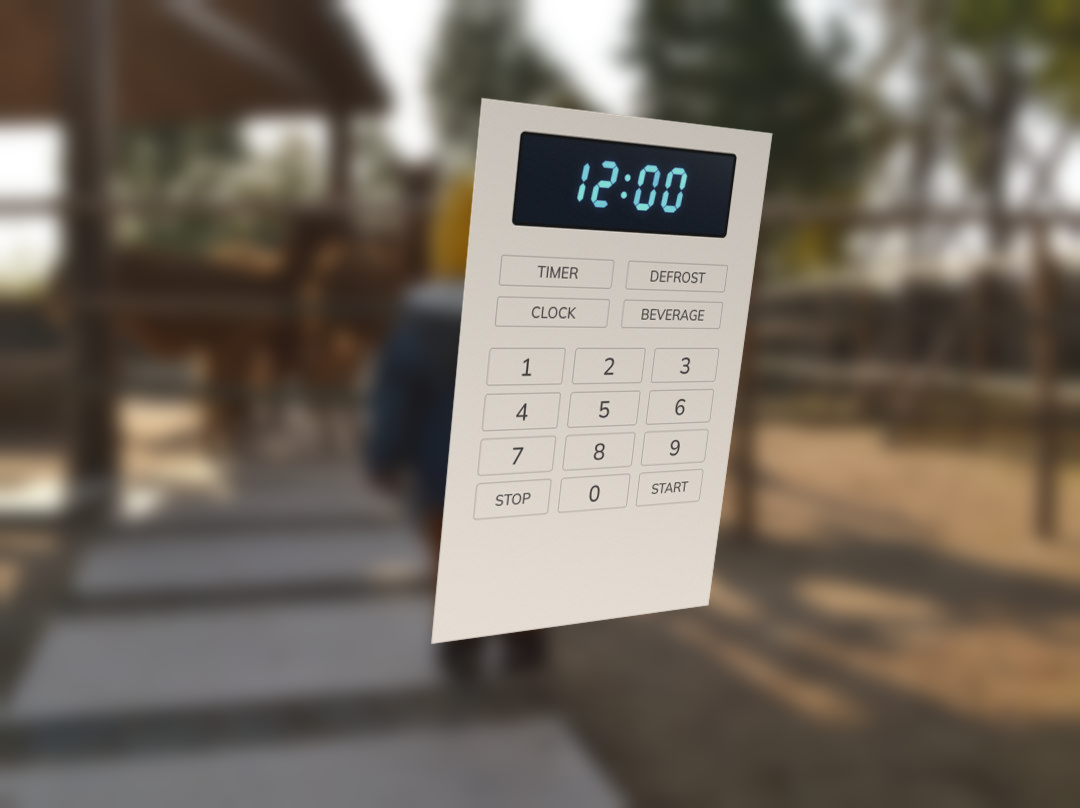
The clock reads 12h00
